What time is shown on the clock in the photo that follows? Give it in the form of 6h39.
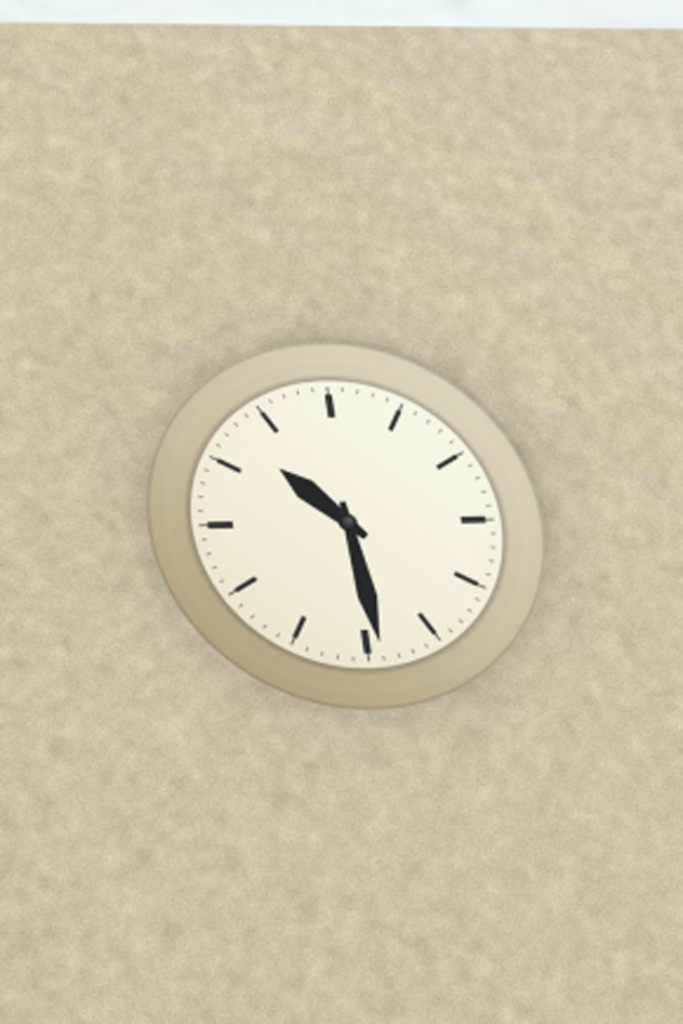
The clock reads 10h29
